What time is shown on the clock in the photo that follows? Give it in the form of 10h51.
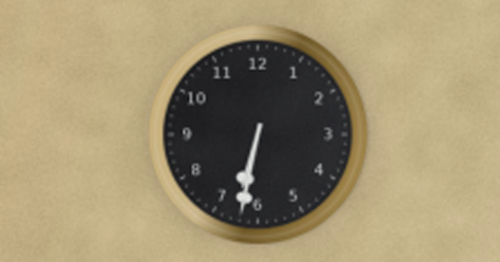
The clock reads 6h32
